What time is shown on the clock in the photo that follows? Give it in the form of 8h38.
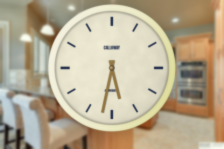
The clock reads 5h32
